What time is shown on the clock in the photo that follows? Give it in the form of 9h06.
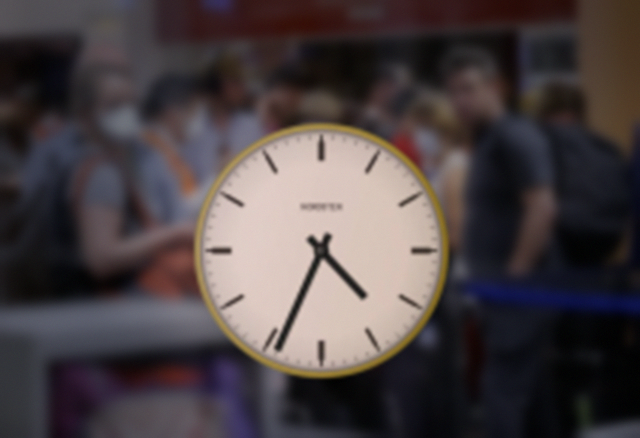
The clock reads 4h34
